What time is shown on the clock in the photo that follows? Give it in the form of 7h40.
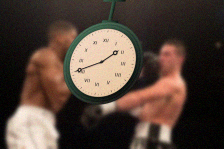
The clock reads 1h41
